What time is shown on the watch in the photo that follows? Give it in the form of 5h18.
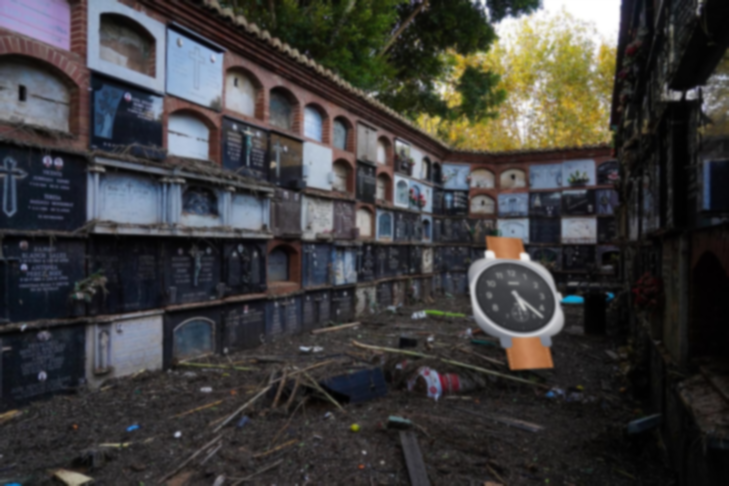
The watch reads 5h23
